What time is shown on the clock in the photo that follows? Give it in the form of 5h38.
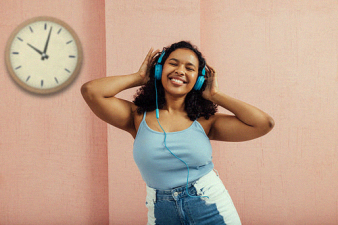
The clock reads 10h02
